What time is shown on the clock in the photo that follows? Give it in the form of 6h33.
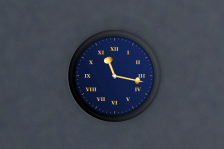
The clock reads 11h17
